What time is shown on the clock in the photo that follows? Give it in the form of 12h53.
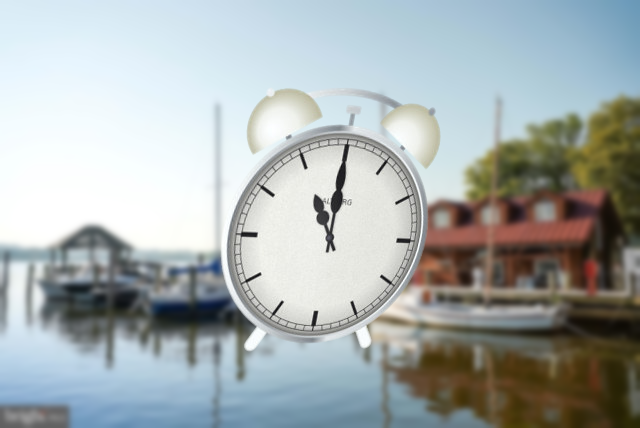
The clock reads 11h00
